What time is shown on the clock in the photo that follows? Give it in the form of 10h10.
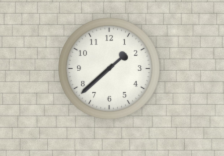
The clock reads 1h38
